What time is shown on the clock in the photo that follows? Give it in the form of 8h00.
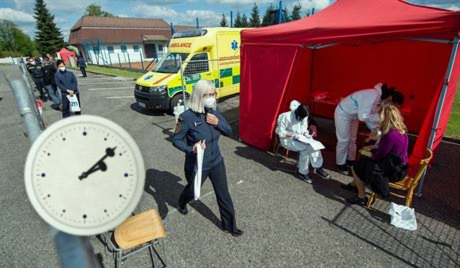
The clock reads 2h08
